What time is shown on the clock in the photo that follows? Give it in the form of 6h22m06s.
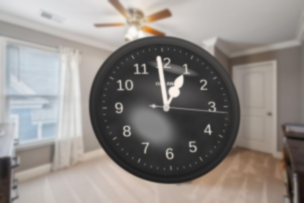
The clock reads 12h59m16s
